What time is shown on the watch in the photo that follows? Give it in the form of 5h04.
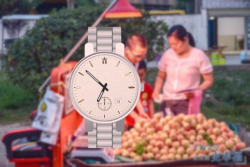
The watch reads 6h52
